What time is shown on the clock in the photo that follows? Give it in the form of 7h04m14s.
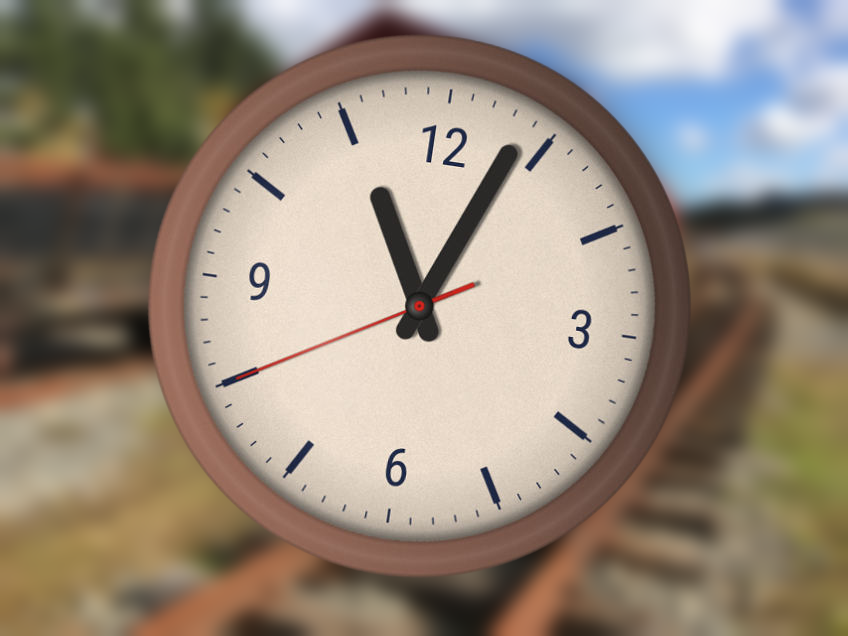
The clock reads 11h03m40s
